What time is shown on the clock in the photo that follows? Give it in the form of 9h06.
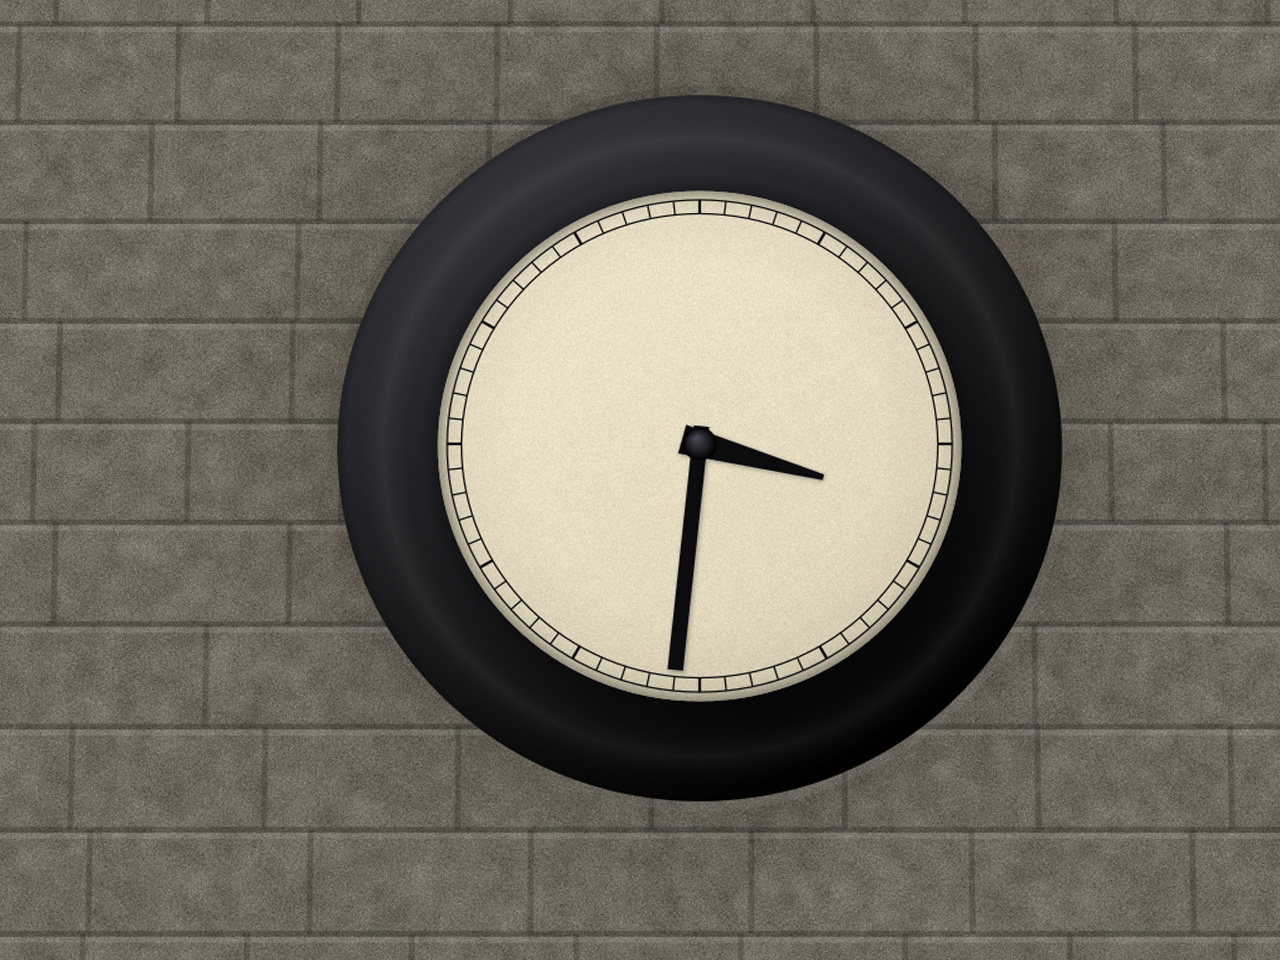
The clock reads 3h31
